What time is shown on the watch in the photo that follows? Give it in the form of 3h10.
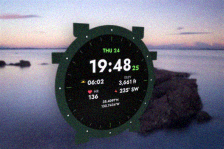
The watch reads 19h48
